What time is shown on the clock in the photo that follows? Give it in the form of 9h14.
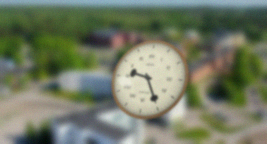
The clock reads 9h25
